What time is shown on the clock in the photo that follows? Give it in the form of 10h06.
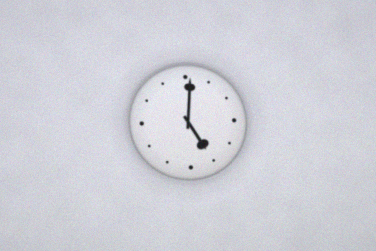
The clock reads 5h01
